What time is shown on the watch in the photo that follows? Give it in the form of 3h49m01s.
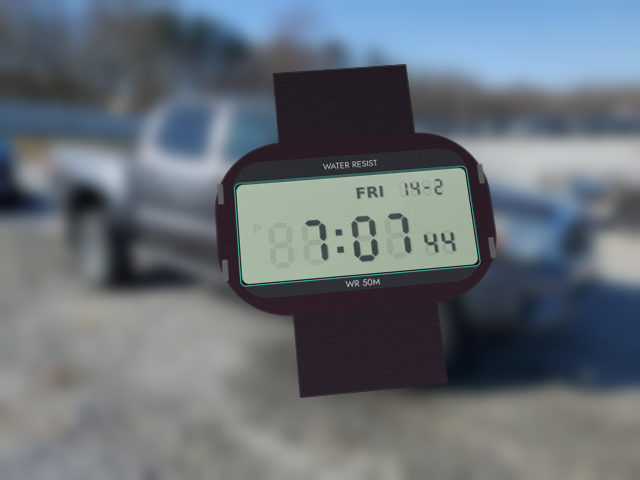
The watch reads 7h07m44s
